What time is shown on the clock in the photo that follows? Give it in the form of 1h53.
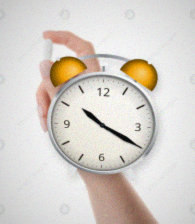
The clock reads 10h20
